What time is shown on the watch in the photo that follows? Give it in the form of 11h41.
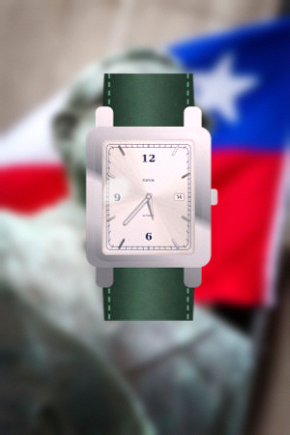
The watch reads 5h37
